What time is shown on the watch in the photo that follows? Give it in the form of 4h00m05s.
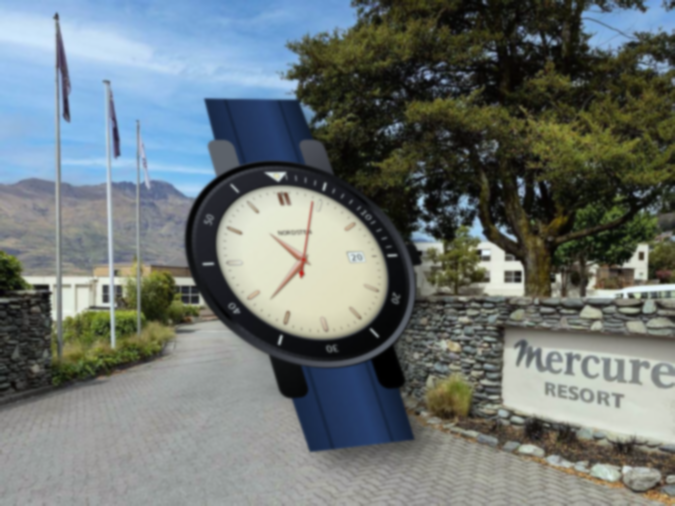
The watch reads 10h38m04s
